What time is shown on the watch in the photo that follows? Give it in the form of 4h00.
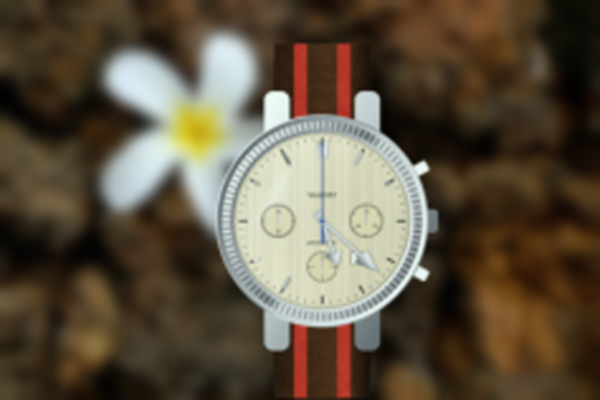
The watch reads 5h22
